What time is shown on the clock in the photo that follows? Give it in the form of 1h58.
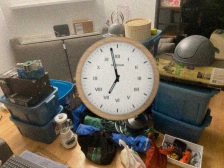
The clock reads 6h58
